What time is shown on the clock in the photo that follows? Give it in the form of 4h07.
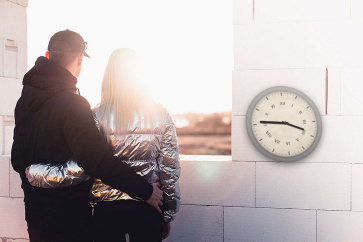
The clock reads 3h46
